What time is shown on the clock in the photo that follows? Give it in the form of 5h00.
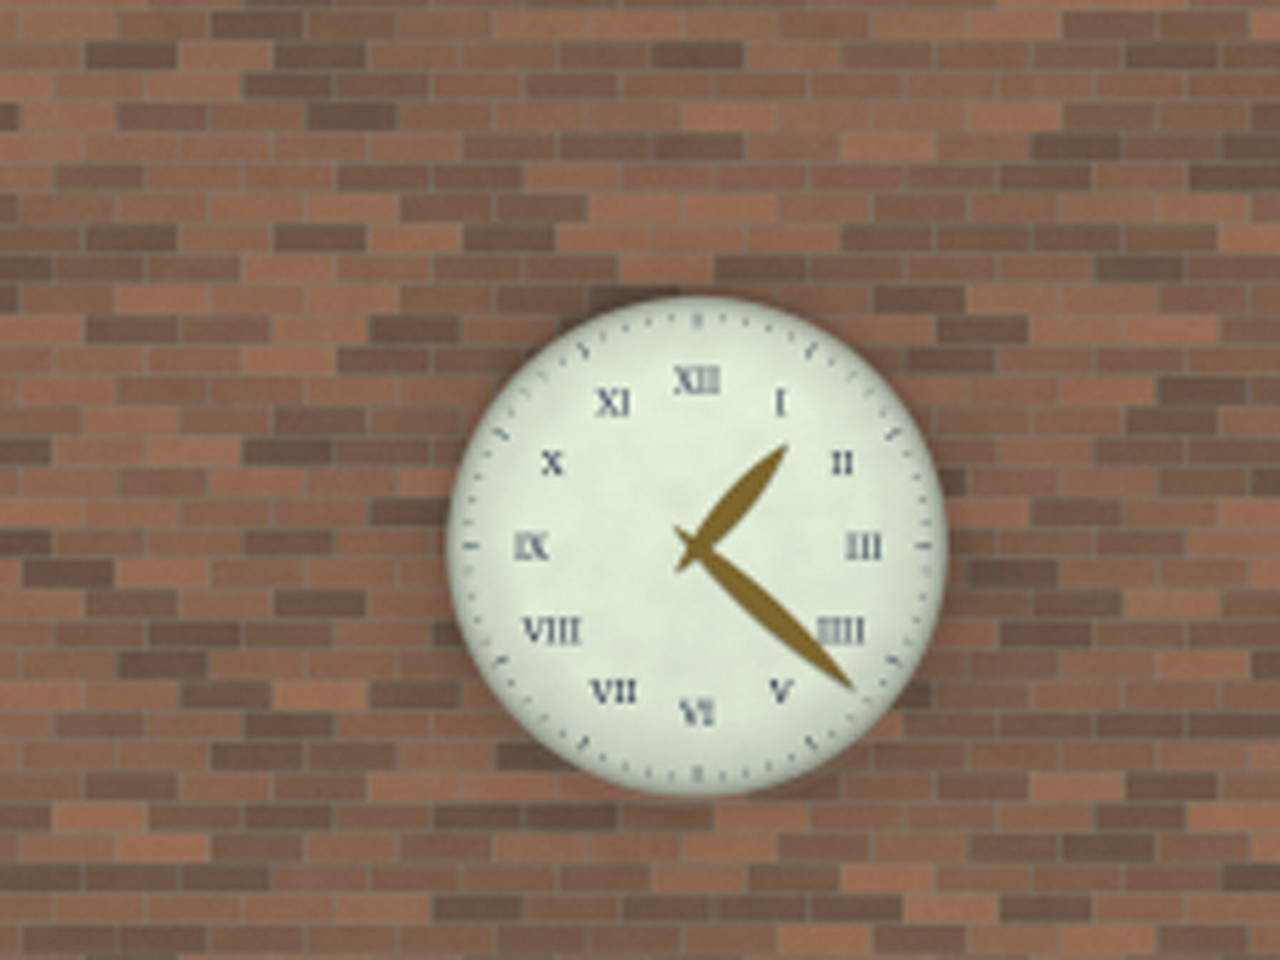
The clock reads 1h22
